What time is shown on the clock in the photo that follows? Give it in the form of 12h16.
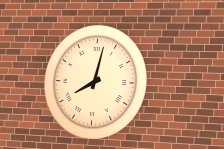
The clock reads 8h02
